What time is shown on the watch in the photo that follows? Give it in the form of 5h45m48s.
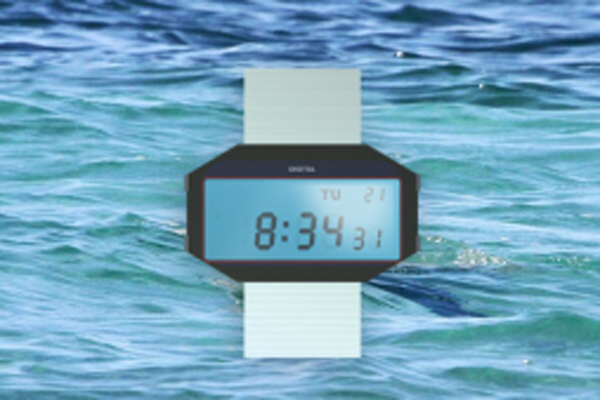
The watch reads 8h34m31s
